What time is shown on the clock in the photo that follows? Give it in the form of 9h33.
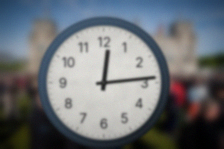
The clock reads 12h14
